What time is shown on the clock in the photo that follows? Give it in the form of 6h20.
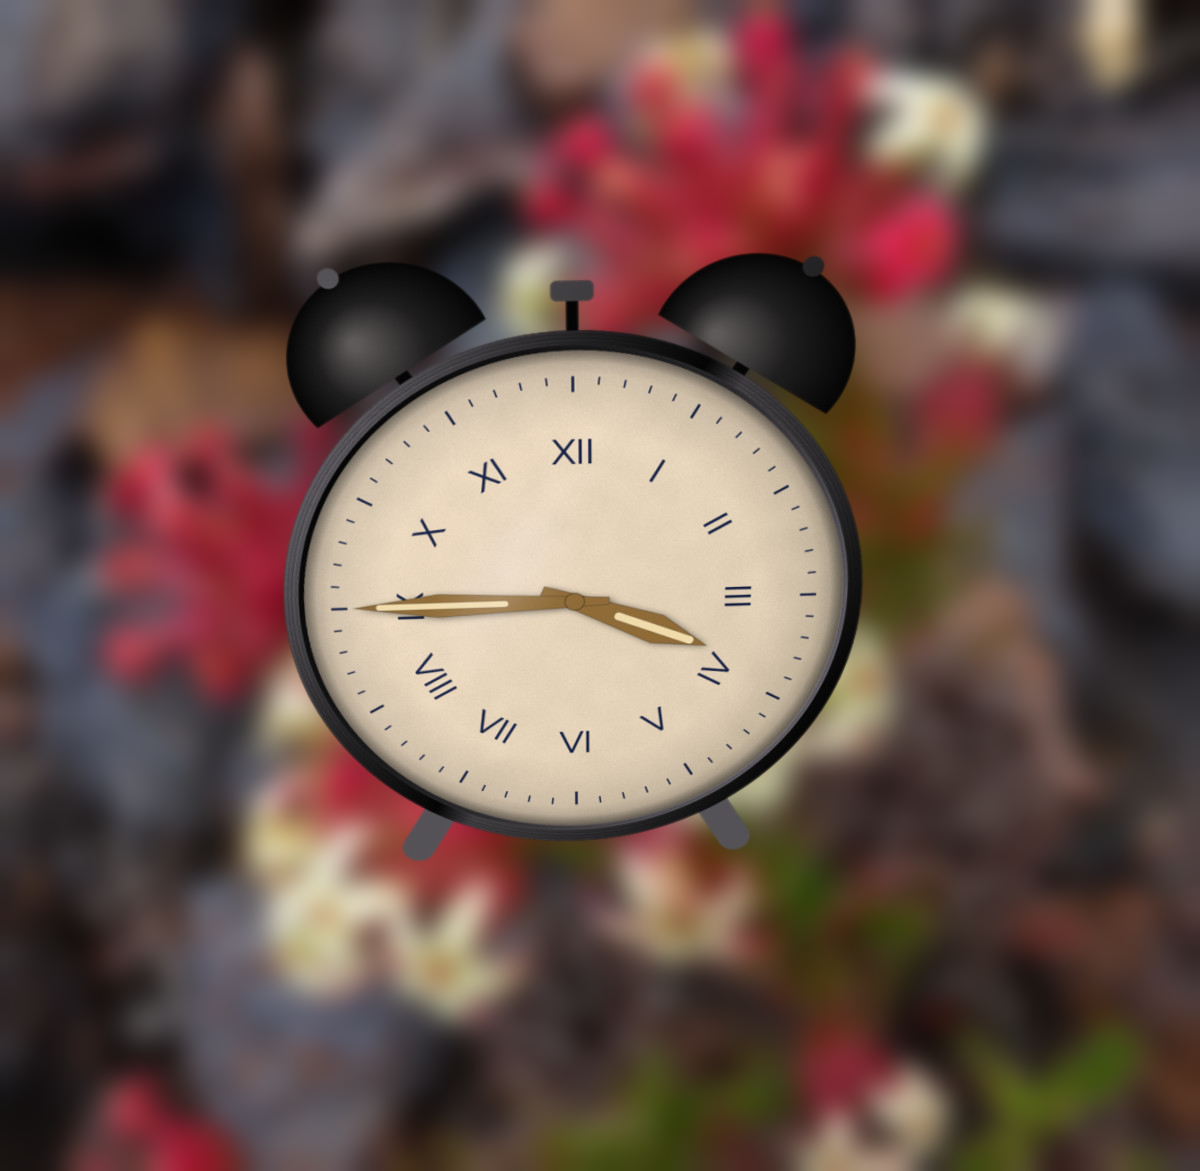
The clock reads 3h45
